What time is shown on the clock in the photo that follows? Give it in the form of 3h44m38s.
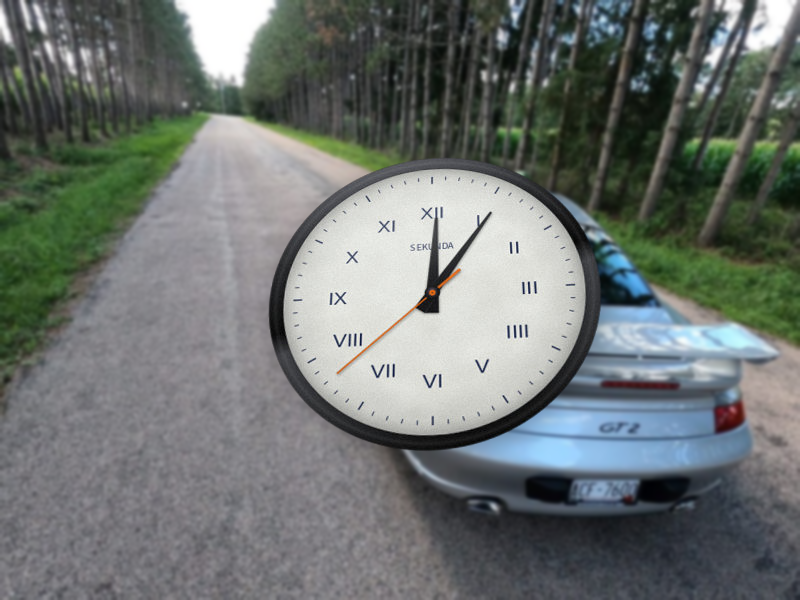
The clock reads 12h05m38s
